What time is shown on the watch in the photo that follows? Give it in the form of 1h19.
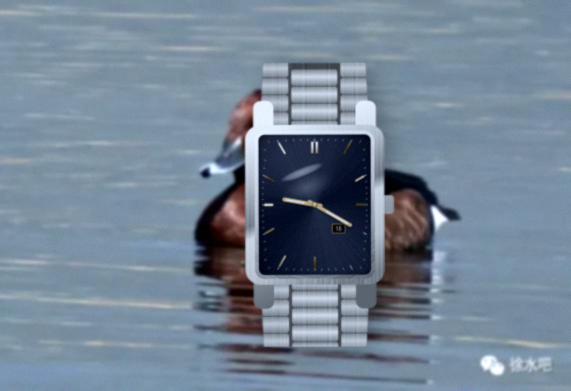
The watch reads 9h20
